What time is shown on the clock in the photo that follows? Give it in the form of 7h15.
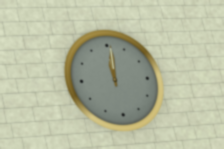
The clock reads 12h01
